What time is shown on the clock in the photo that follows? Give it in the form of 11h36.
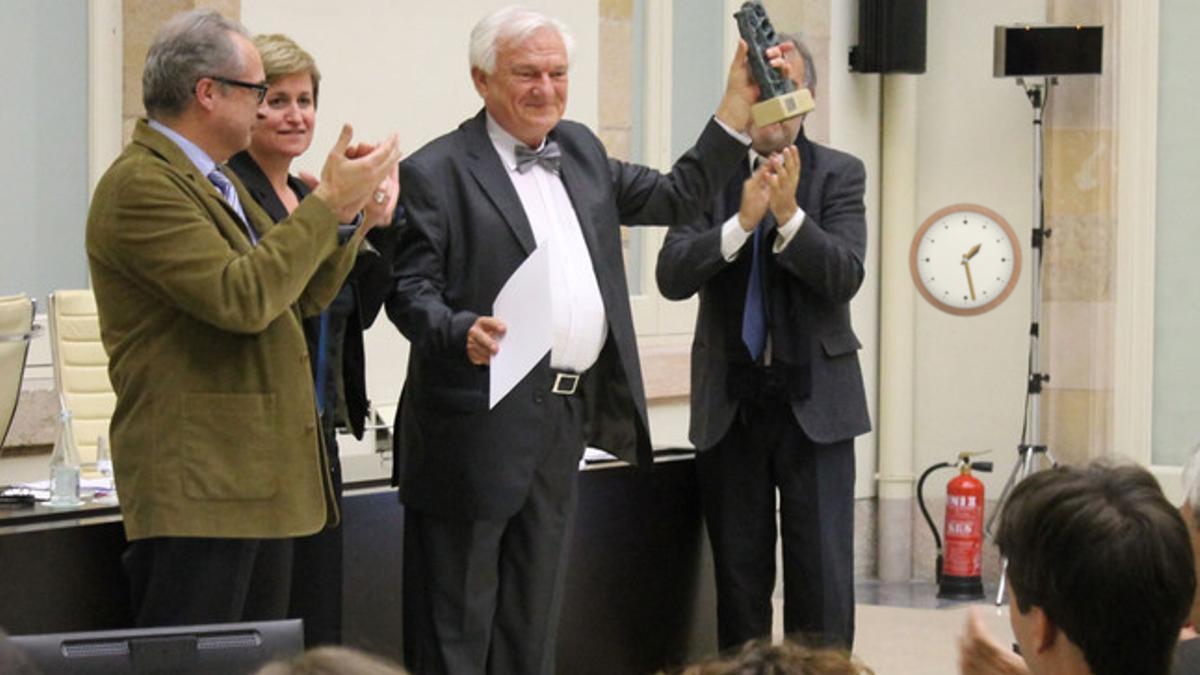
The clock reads 1h28
